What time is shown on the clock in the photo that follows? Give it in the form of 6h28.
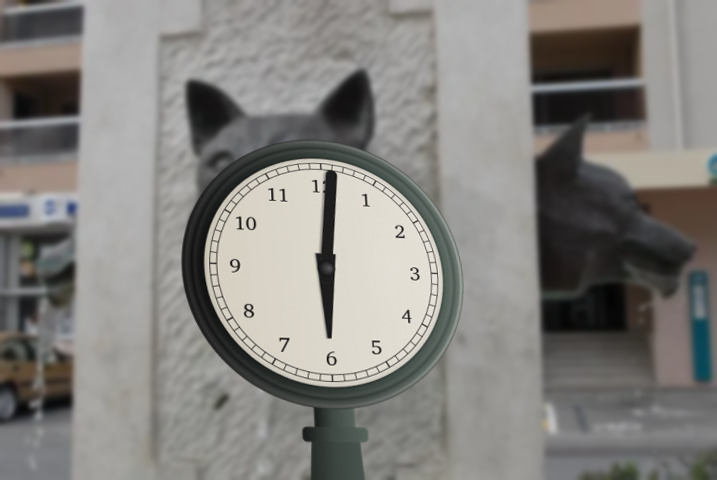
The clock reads 6h01
